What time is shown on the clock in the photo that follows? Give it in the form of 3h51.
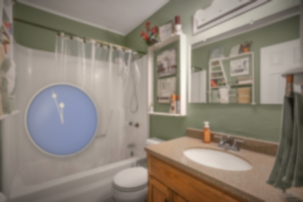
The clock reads 11h57
